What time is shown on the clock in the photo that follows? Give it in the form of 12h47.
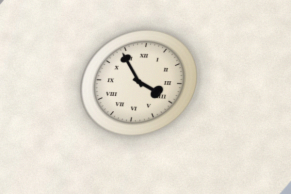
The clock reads 3h54
